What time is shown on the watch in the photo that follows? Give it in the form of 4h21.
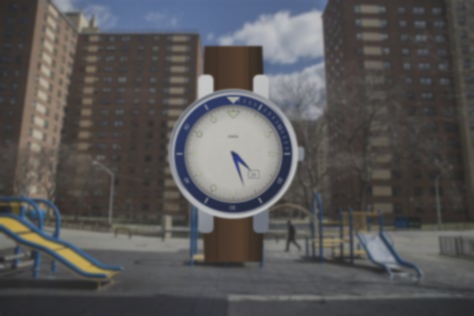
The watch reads 4h27
